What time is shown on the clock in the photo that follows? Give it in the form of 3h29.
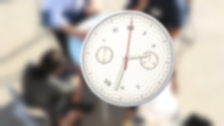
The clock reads 2h32
